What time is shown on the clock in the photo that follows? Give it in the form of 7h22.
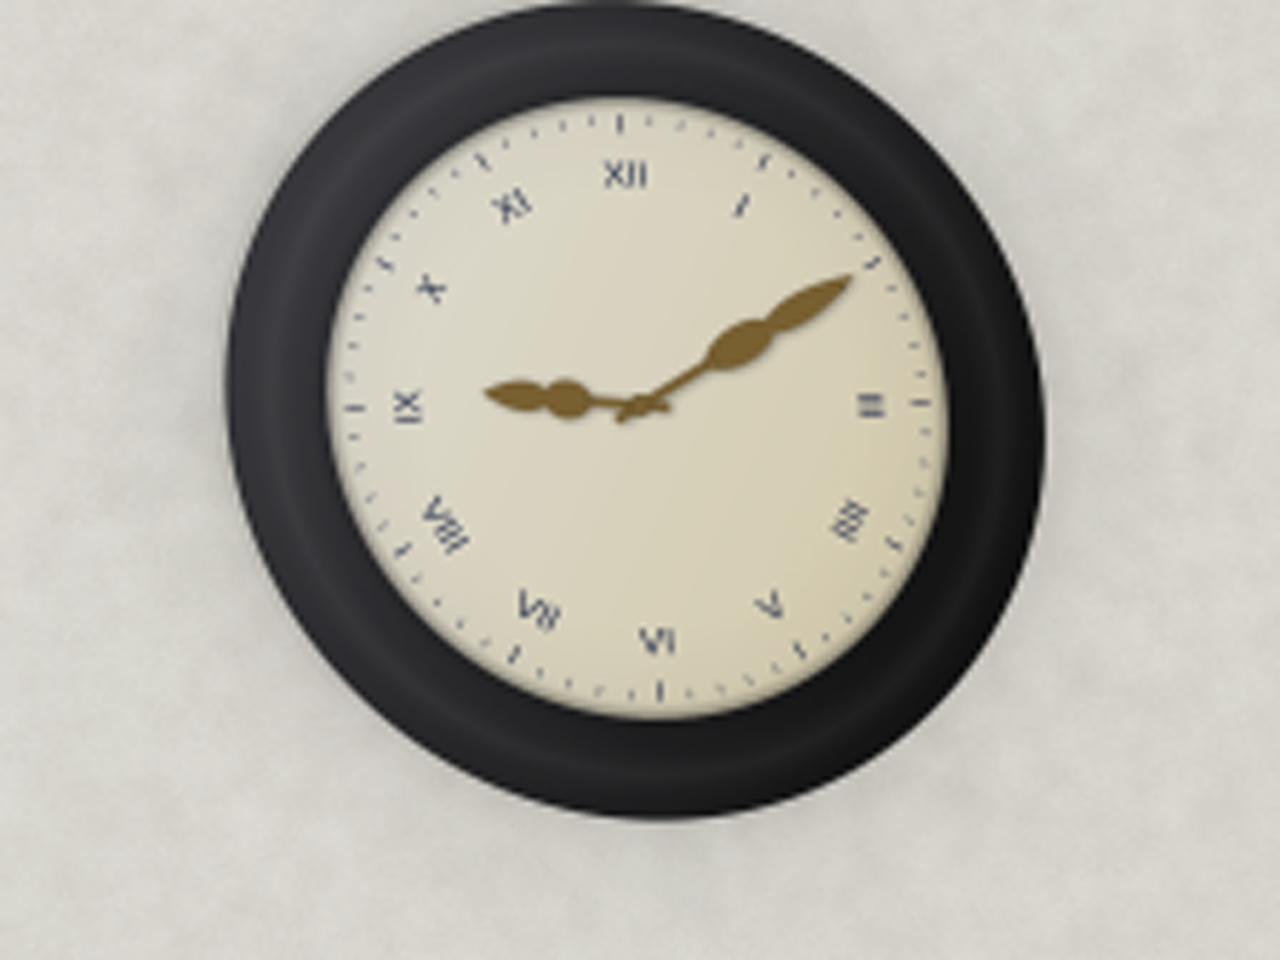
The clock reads 9h10
